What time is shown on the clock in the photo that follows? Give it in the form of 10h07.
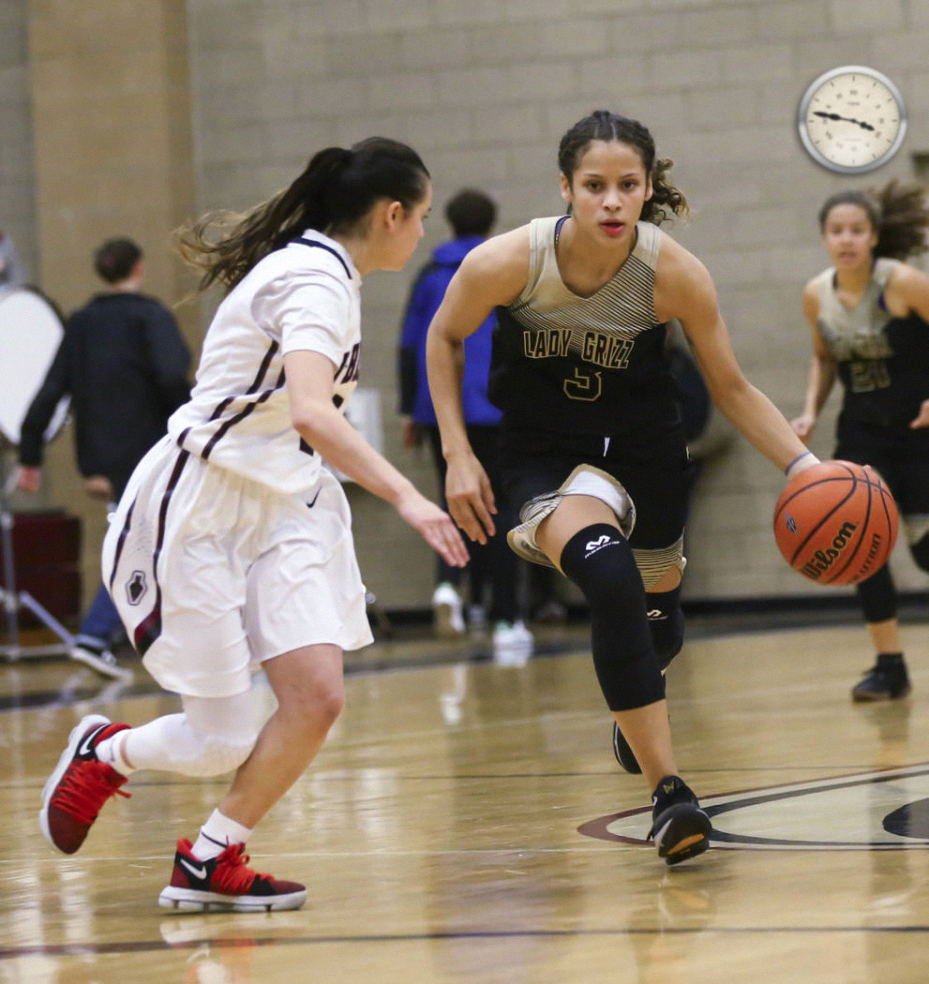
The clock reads 3h47
